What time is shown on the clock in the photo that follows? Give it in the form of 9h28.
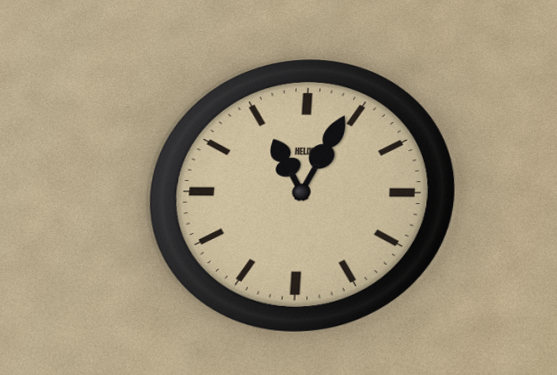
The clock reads 11h04
